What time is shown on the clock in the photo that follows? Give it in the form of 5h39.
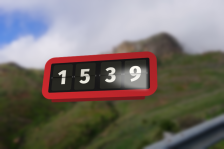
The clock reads 15h39
